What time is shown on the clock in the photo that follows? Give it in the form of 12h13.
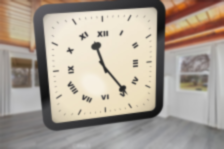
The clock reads 11h24
